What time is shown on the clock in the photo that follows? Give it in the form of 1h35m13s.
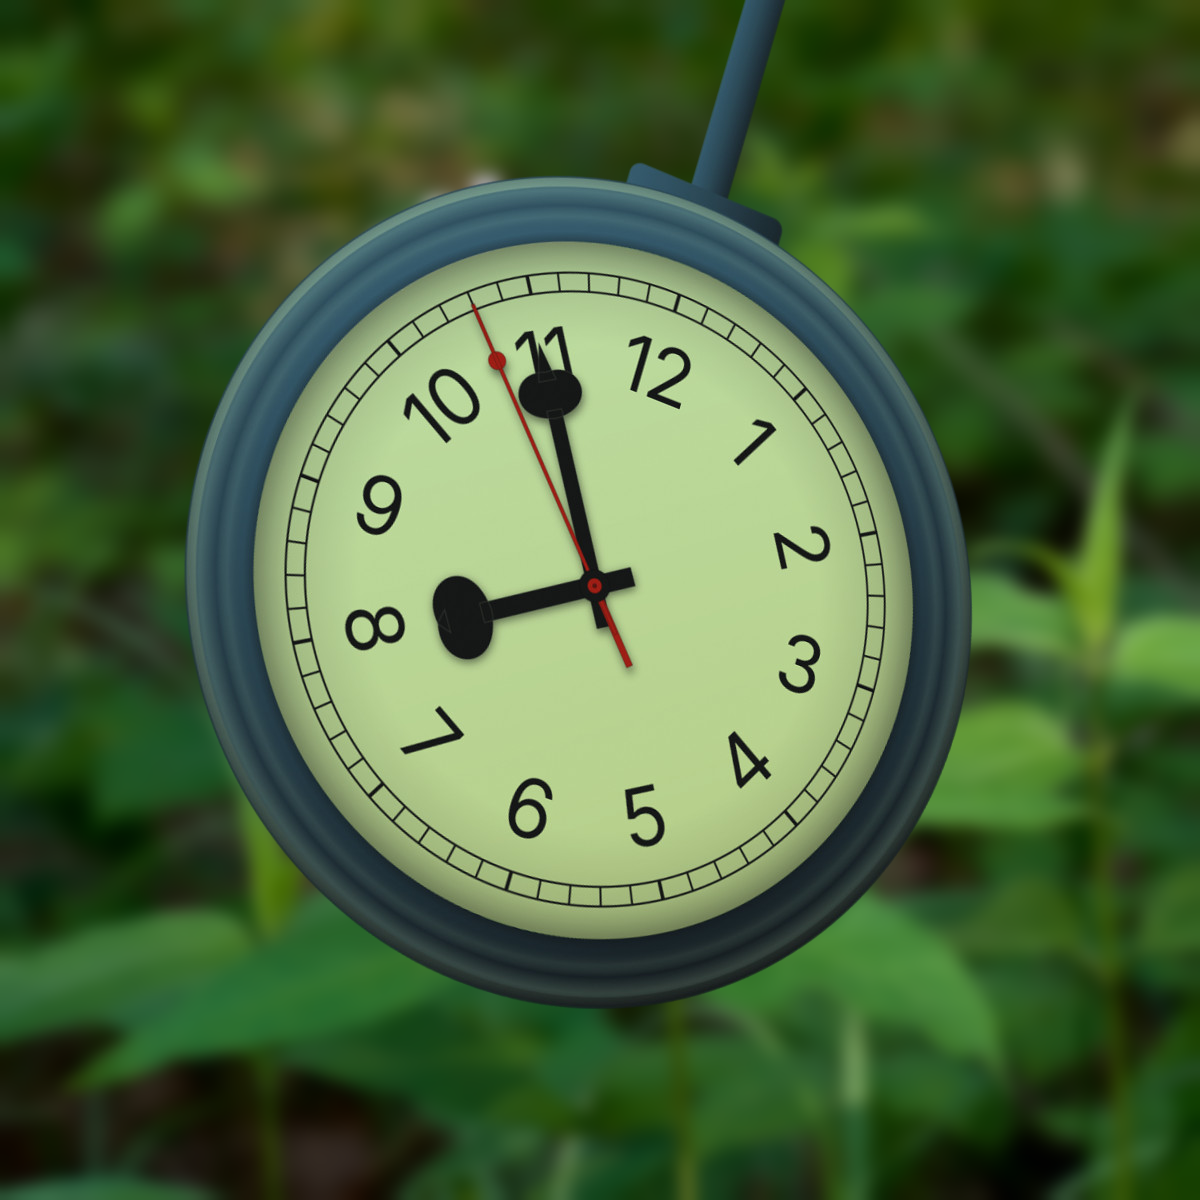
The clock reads 7h54m53s
